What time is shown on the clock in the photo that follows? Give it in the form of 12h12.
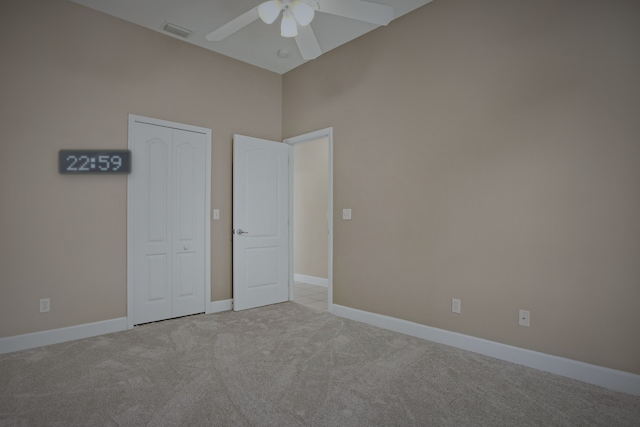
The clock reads 22h59
